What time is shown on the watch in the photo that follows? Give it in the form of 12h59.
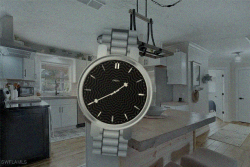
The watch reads 1h40
